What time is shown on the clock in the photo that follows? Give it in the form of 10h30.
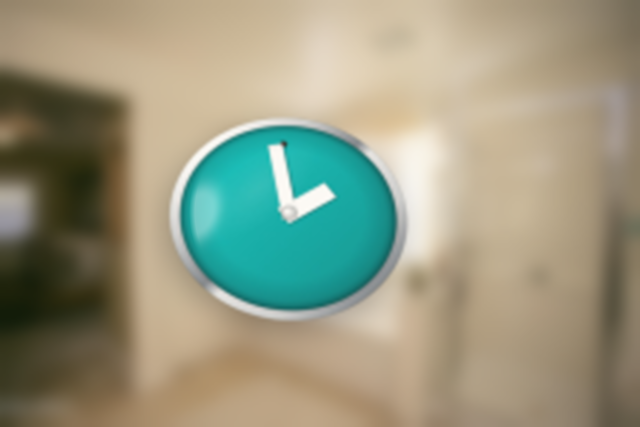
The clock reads 1h59
